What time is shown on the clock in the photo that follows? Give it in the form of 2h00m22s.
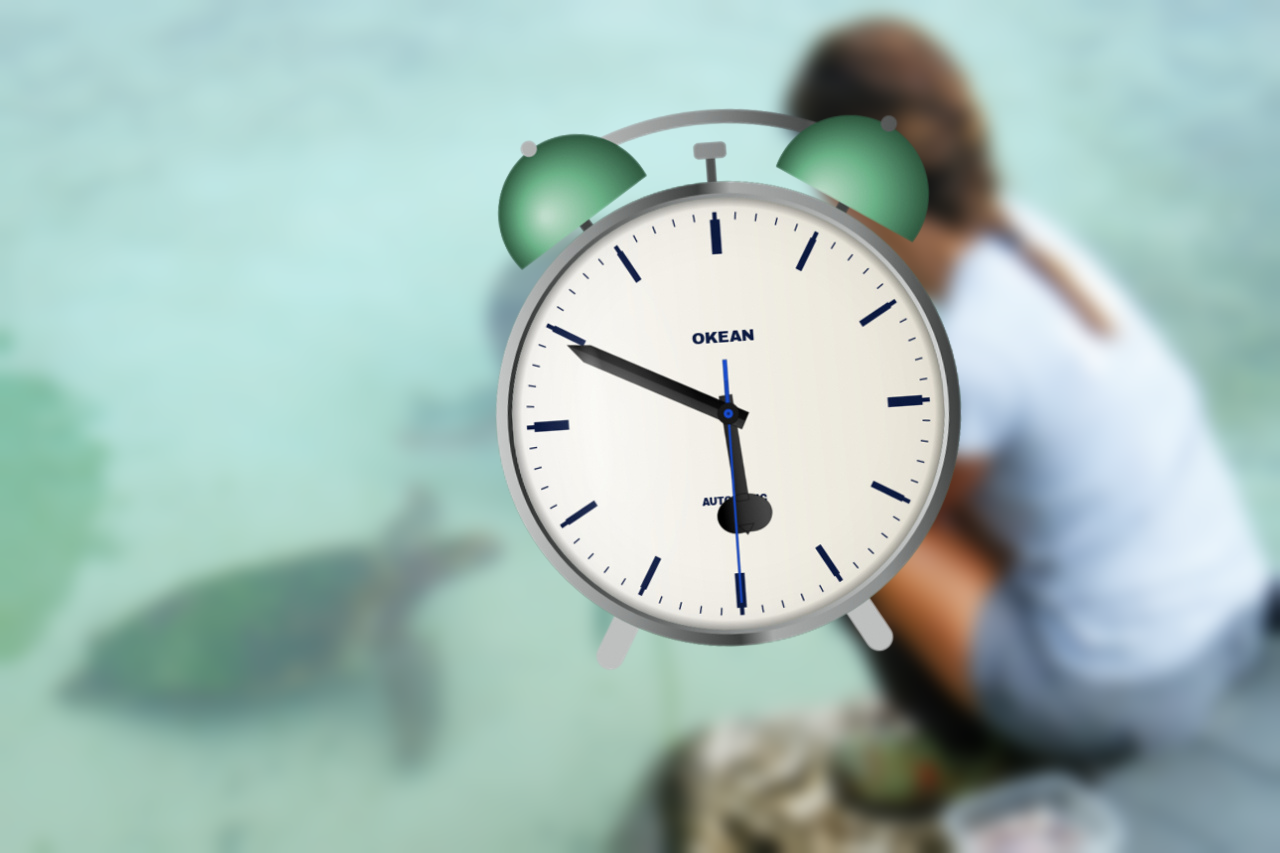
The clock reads 5h49m30s
